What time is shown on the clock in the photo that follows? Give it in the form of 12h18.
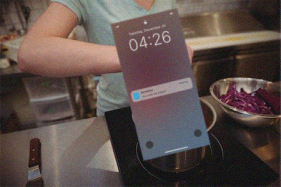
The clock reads 4h26
